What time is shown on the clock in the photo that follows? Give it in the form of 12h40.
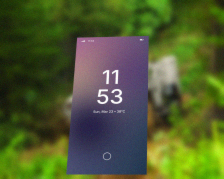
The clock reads 11h53
